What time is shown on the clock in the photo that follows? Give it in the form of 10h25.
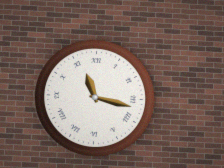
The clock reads 11h17
